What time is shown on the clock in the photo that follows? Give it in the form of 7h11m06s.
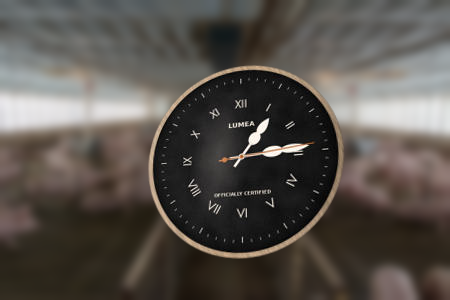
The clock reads 1h14m14s
